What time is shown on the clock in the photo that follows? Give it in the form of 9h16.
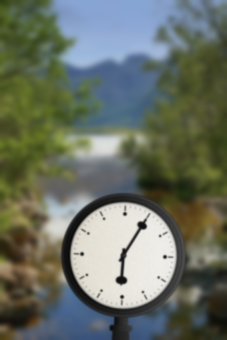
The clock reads 6h05
